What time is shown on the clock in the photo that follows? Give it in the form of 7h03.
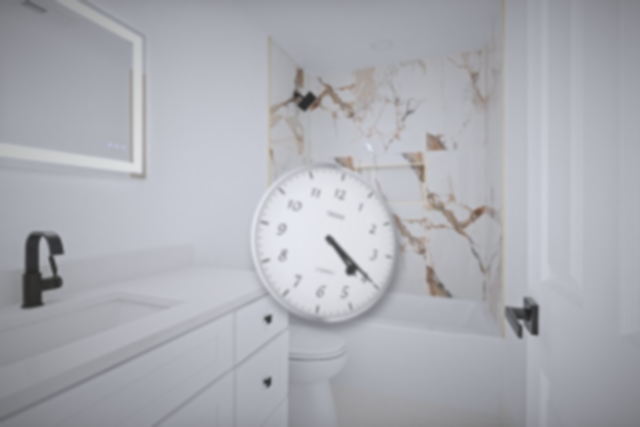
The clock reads 4h20
